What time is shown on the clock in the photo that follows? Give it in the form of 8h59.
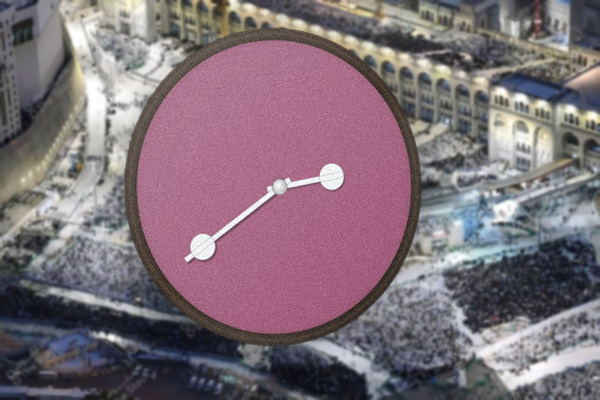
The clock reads 2h39
